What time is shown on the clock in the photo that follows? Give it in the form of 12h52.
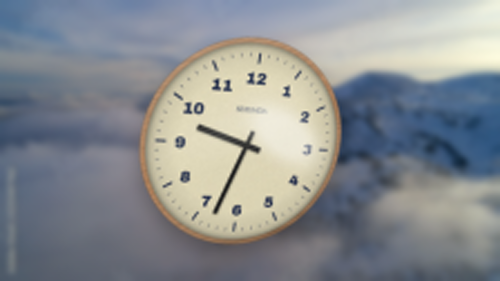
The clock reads 9h33
